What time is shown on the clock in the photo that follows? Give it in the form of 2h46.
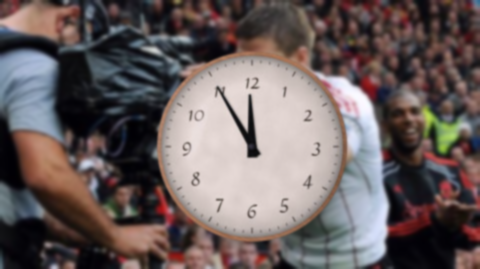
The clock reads 11h55
